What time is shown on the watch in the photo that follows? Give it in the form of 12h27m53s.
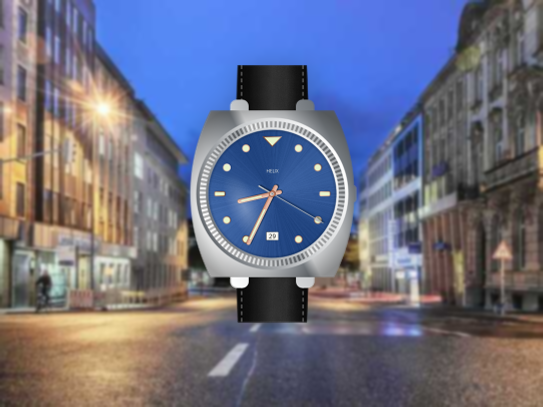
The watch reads 8h34m20s
